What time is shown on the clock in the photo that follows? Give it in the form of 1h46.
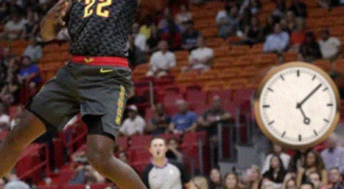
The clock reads 5h08
